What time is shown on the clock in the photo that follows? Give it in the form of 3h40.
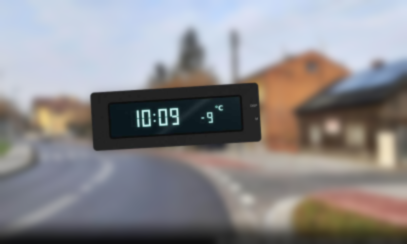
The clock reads 10h09
